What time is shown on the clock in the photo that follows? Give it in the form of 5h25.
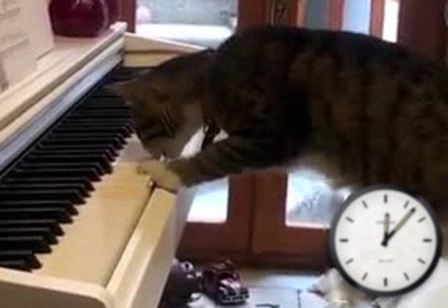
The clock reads 12h07
